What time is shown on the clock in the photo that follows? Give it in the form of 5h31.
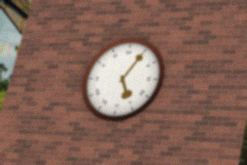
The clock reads 5h05
